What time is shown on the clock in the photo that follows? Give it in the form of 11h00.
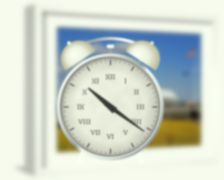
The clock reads 10h21
